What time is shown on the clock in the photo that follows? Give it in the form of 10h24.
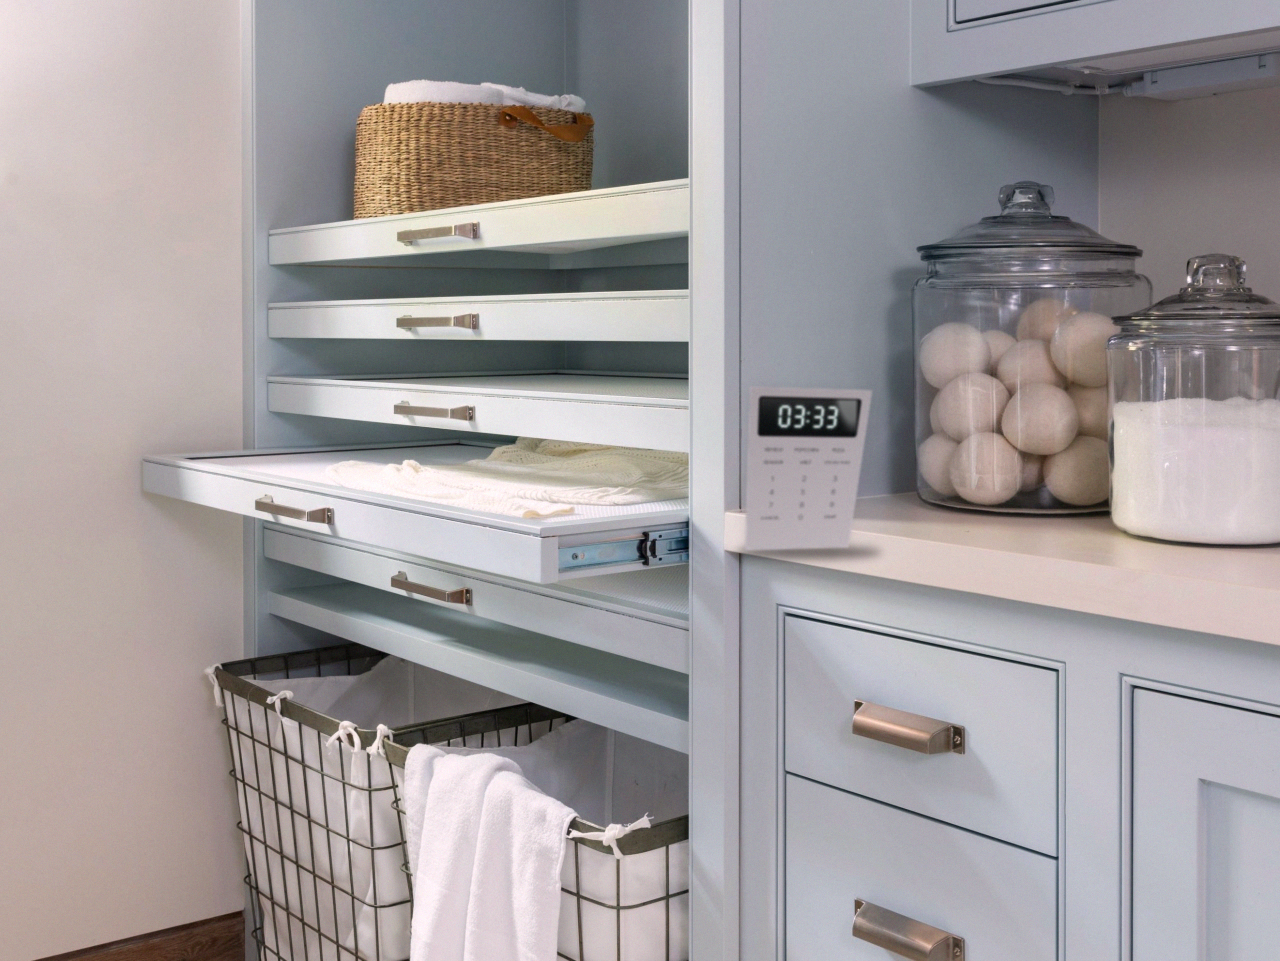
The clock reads 3h33
